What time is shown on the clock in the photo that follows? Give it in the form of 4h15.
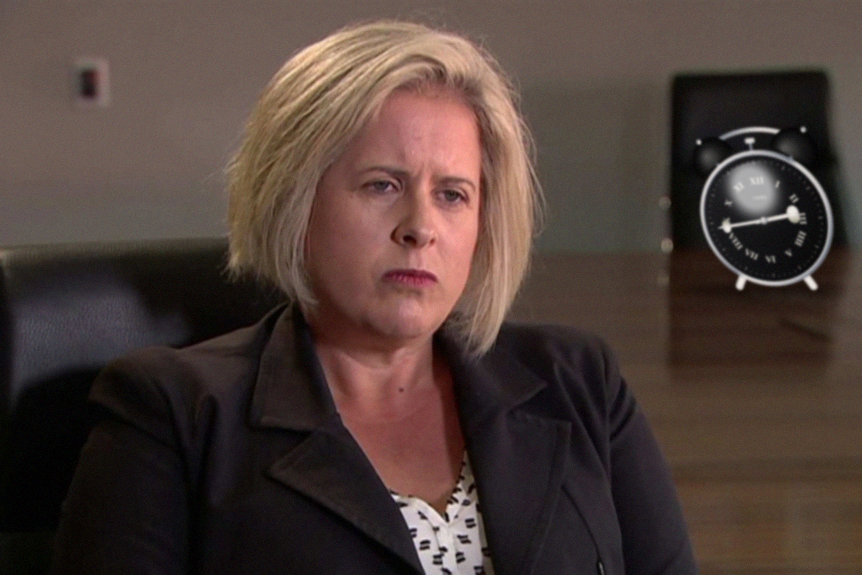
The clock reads 2h44
